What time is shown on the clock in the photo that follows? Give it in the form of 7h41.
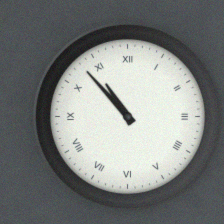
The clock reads 10h53
